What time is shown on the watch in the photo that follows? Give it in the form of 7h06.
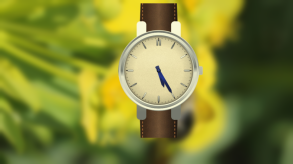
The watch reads 5h25
